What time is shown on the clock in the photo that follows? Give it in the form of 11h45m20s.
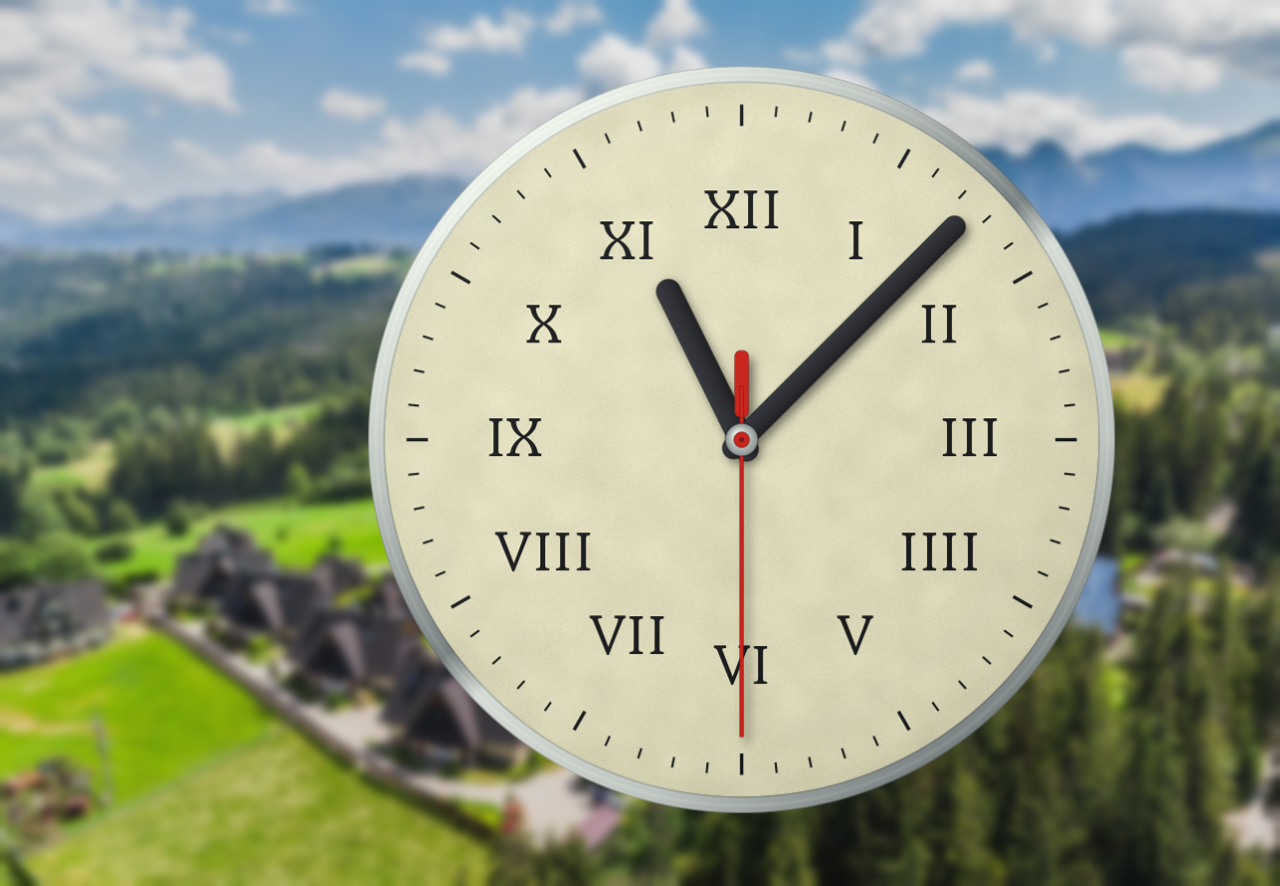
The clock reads 11h07m30s
